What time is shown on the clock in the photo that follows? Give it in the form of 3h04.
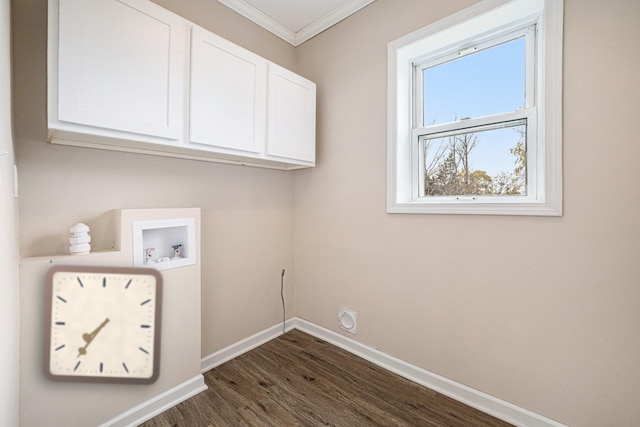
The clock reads 7h36
